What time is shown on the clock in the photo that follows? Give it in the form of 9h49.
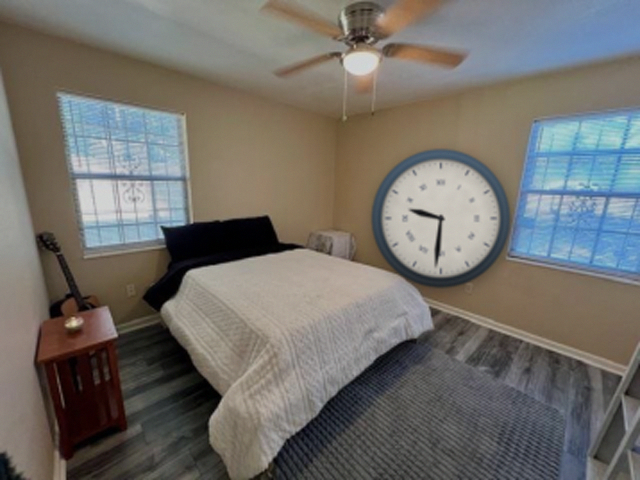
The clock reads 9h31
